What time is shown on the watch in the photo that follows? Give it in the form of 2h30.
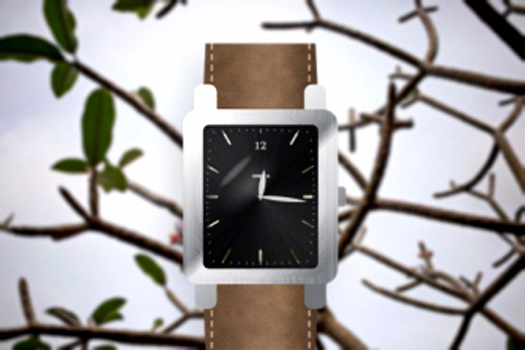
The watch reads 12h16
